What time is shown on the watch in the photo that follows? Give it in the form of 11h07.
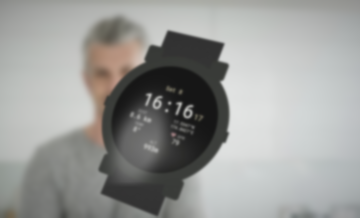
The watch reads 16h16
